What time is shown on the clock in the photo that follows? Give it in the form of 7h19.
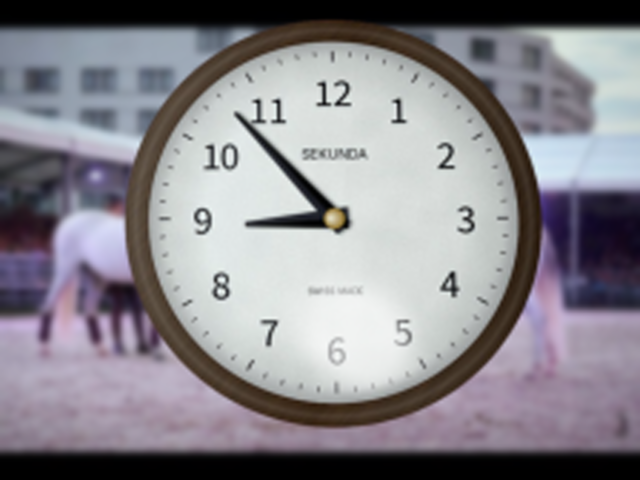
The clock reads 8h53
